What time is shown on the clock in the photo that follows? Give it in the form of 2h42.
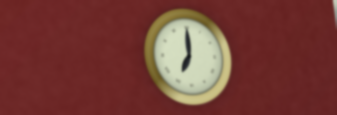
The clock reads 7h00
